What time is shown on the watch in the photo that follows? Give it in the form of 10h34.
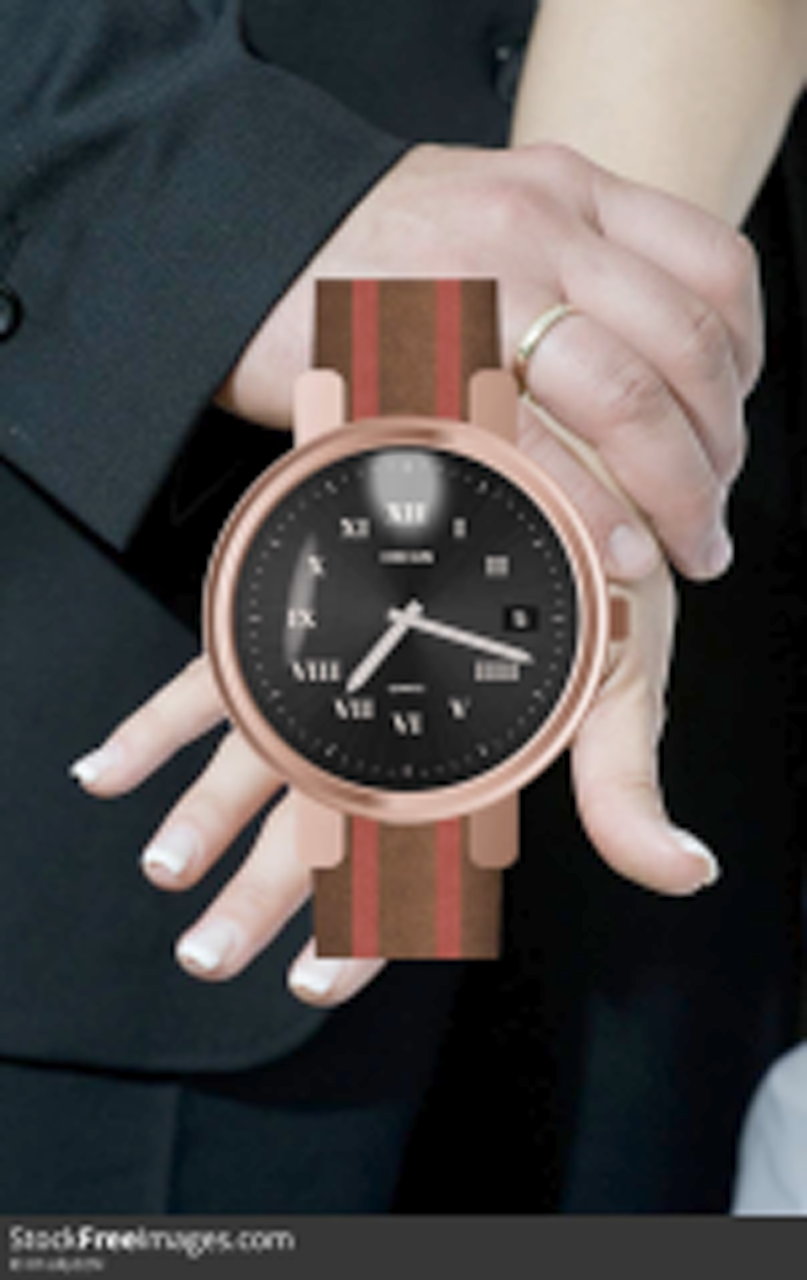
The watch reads 7h18
